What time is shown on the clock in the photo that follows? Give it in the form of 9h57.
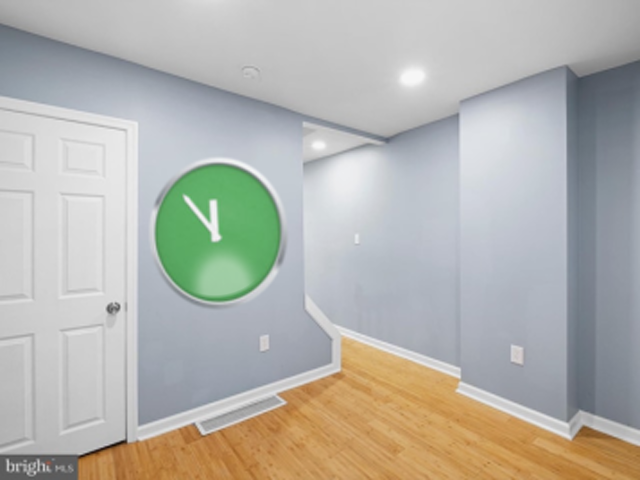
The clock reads 11h53
